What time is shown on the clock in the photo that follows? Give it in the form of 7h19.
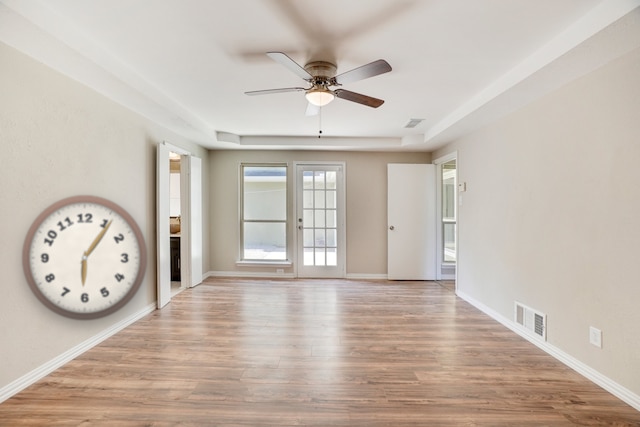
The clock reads 6h06
